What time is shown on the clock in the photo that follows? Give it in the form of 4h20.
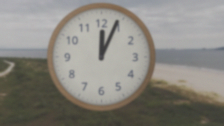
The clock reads 12h04
